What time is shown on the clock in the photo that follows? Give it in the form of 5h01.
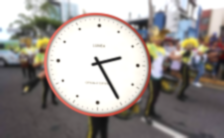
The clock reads 2h25
